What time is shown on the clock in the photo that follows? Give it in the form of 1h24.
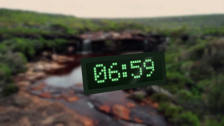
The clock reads 6h59
